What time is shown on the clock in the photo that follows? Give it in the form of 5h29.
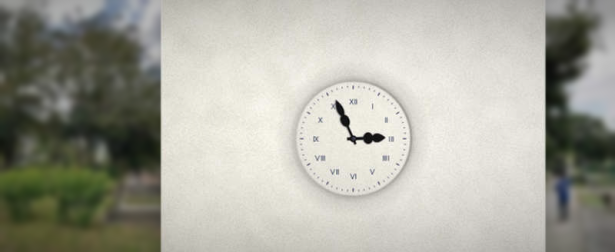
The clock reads 2h56
